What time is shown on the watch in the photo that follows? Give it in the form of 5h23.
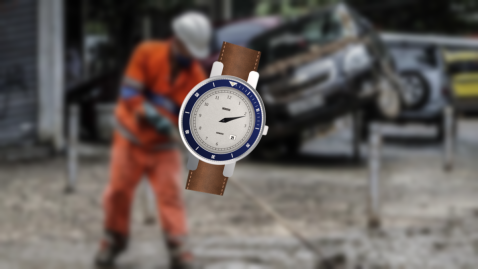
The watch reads 2h11
